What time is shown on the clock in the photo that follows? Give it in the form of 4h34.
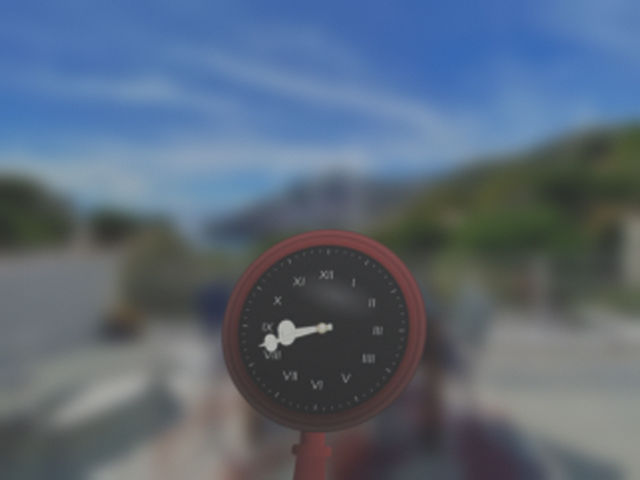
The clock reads 8h42
